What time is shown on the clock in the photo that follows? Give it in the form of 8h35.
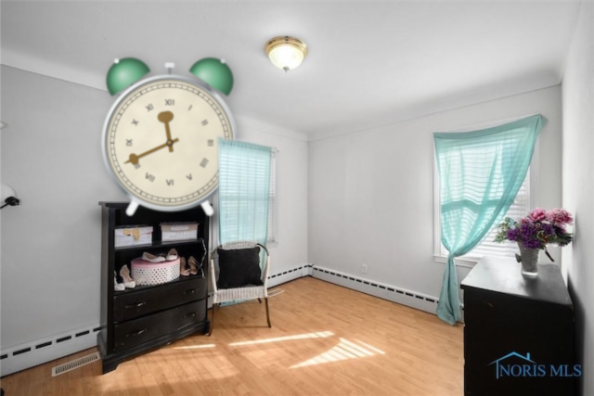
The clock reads 11h41
